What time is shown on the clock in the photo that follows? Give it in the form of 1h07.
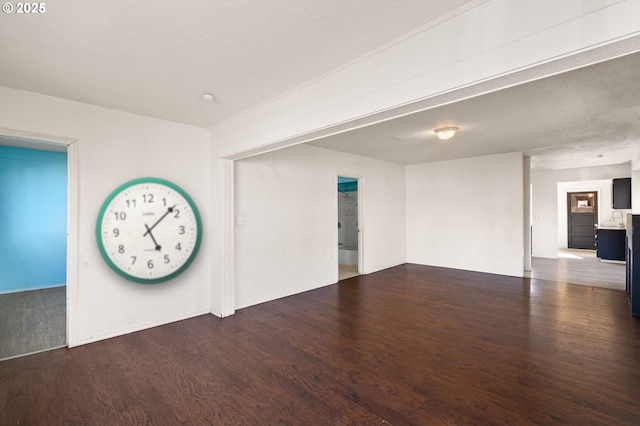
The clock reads 5h08
